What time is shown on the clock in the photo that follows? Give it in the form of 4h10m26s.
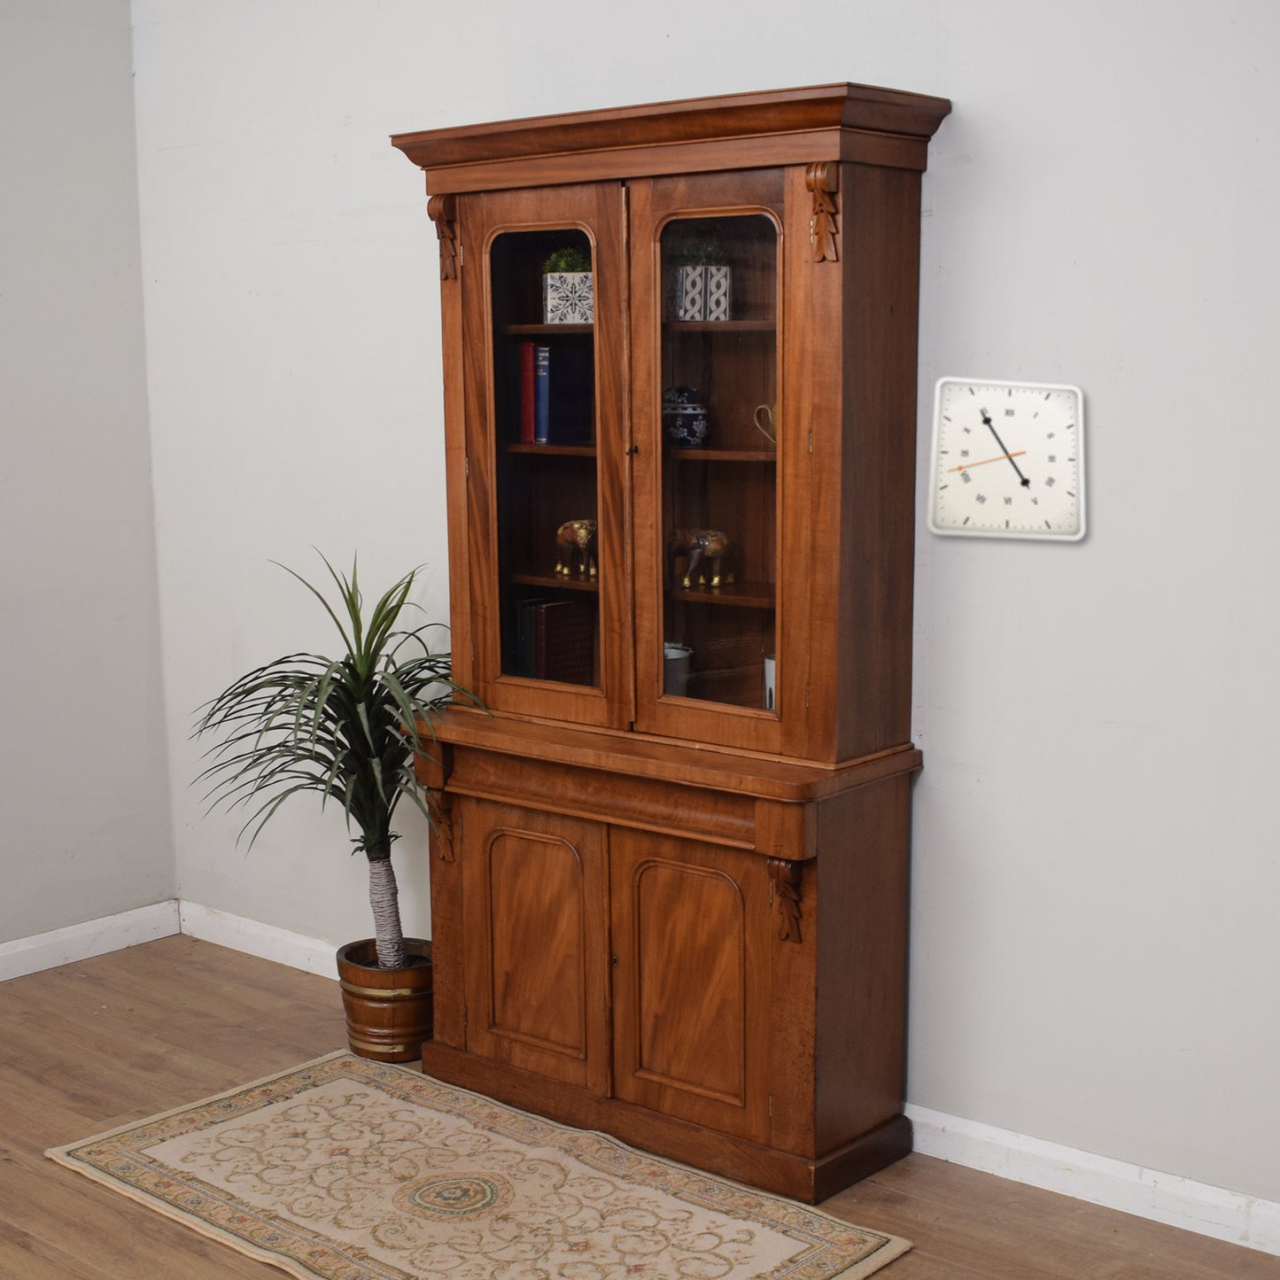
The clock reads 4h54m42s
